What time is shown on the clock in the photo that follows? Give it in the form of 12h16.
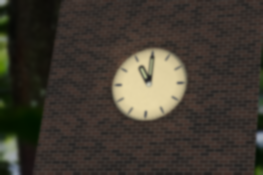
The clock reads 11h00
